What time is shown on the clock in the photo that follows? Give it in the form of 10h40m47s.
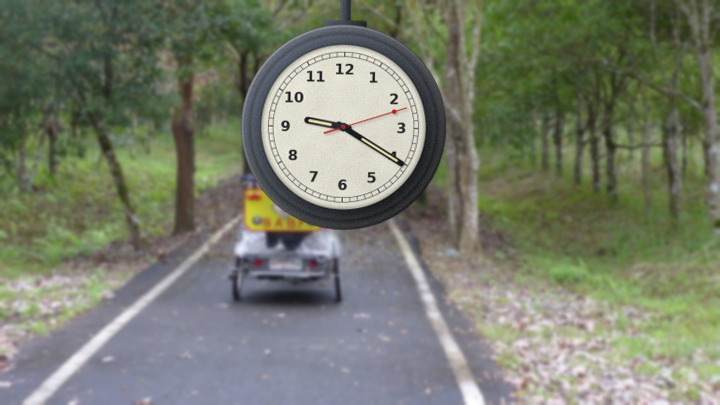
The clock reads 9h20m12s
